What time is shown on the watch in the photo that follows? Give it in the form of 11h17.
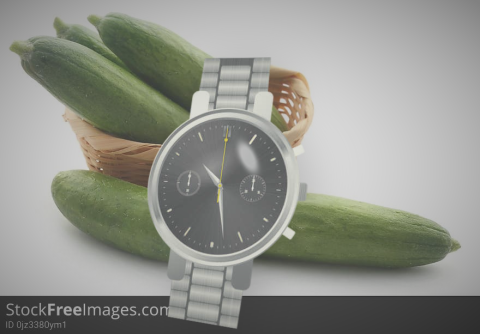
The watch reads 10h28
